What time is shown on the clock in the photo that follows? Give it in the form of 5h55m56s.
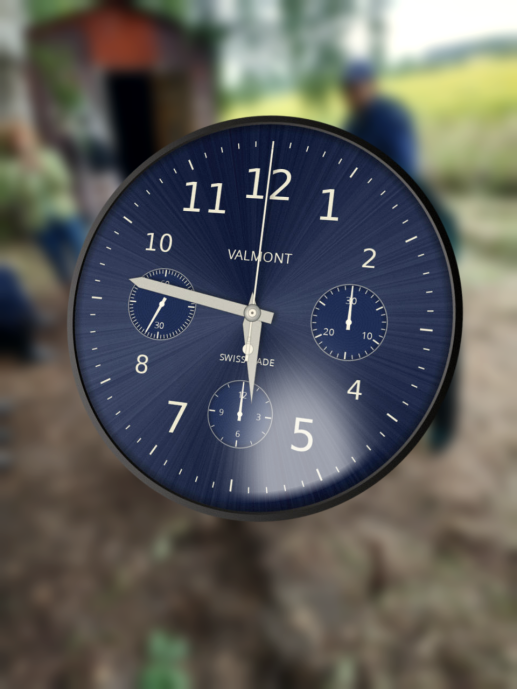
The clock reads 5h46m34s
